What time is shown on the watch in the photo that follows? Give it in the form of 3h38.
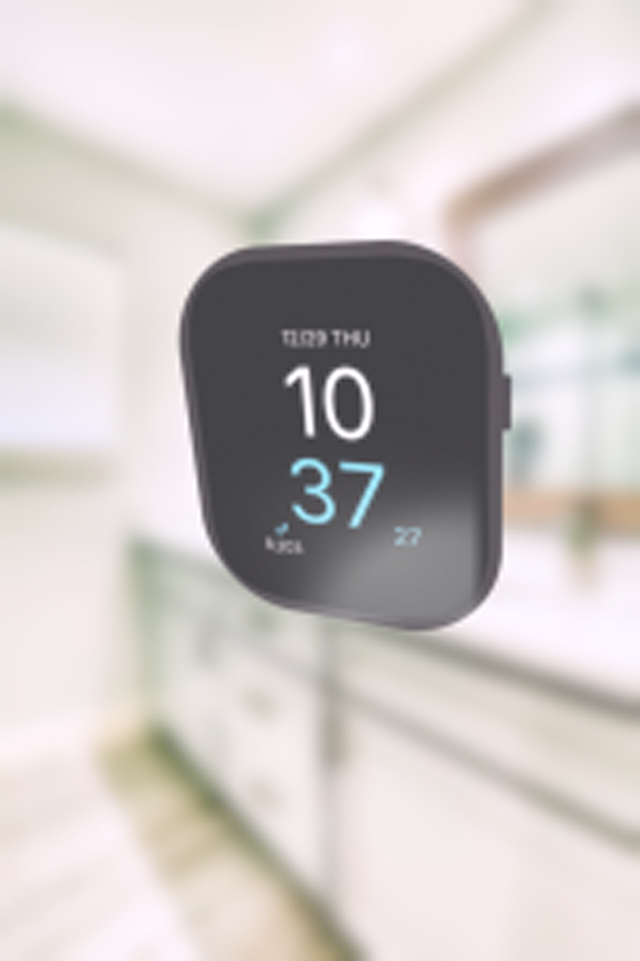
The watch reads 10h37
